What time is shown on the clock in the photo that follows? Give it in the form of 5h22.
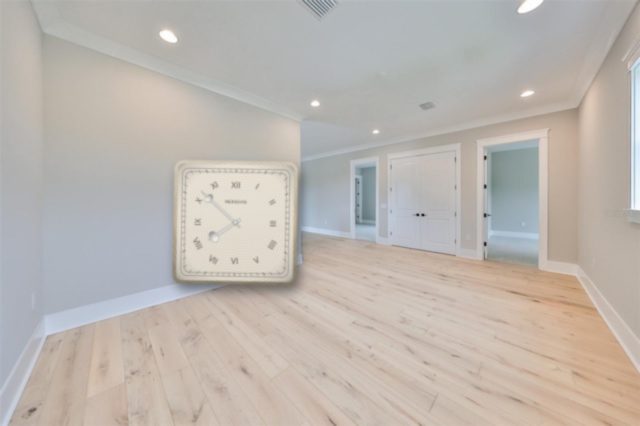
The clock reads 7h52
